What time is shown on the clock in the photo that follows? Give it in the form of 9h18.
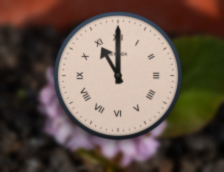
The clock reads 11h00
